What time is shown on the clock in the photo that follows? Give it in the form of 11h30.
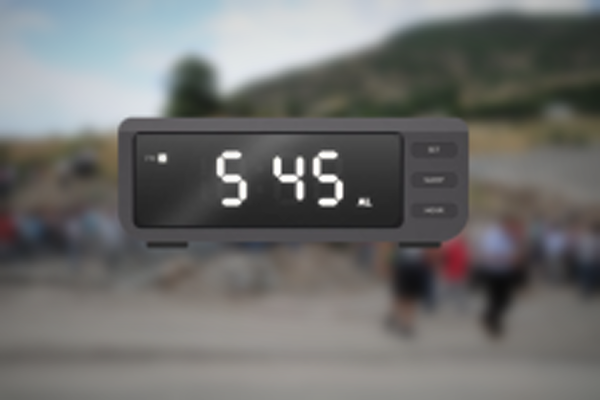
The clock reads 5h45
